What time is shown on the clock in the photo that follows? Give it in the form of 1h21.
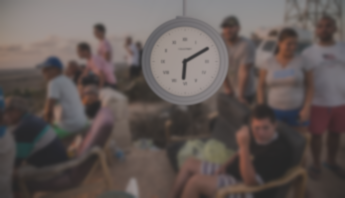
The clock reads 6h10
